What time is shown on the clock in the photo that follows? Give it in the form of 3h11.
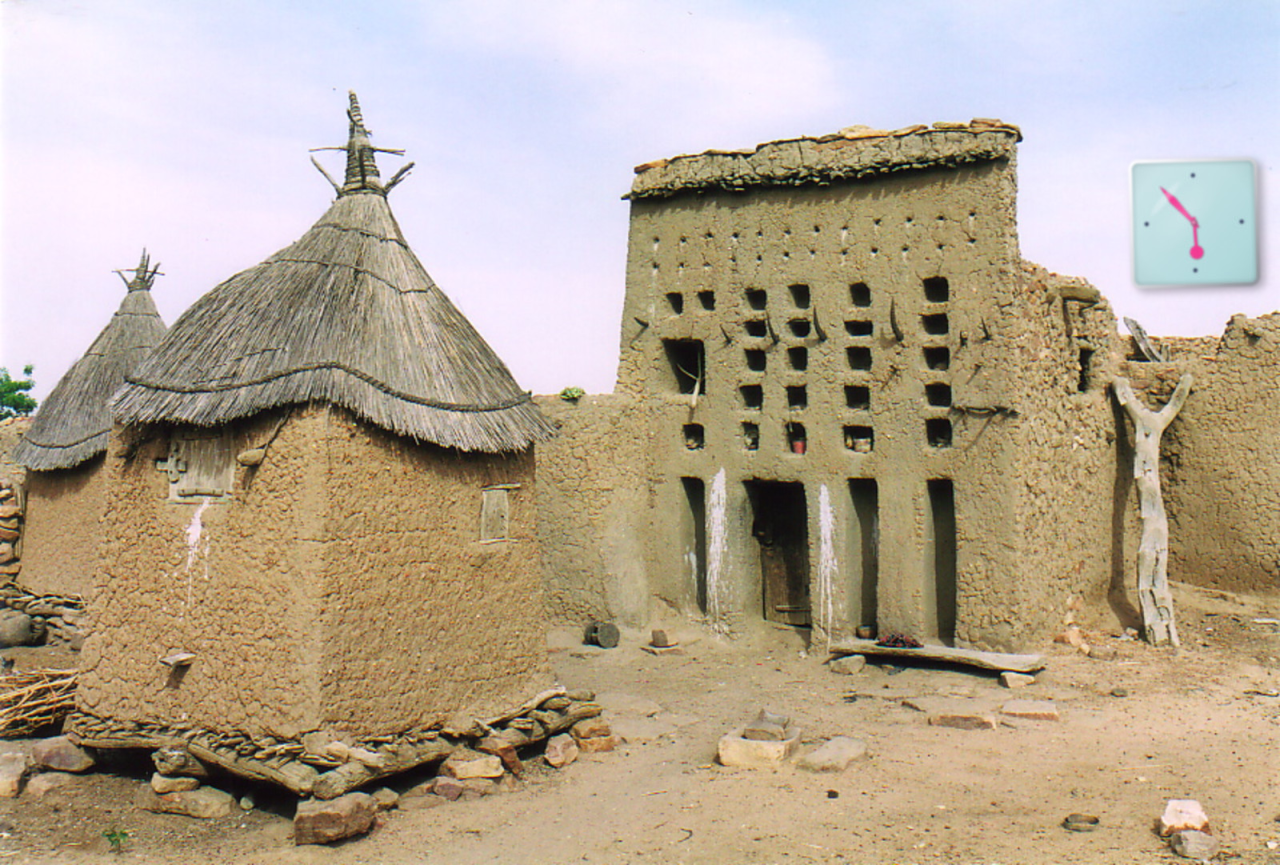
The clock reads 5h53
